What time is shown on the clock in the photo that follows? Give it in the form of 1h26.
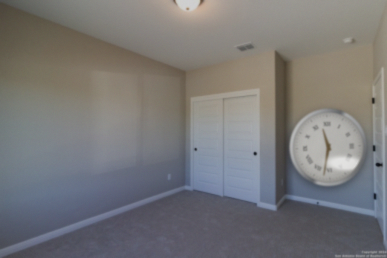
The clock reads 11h32
